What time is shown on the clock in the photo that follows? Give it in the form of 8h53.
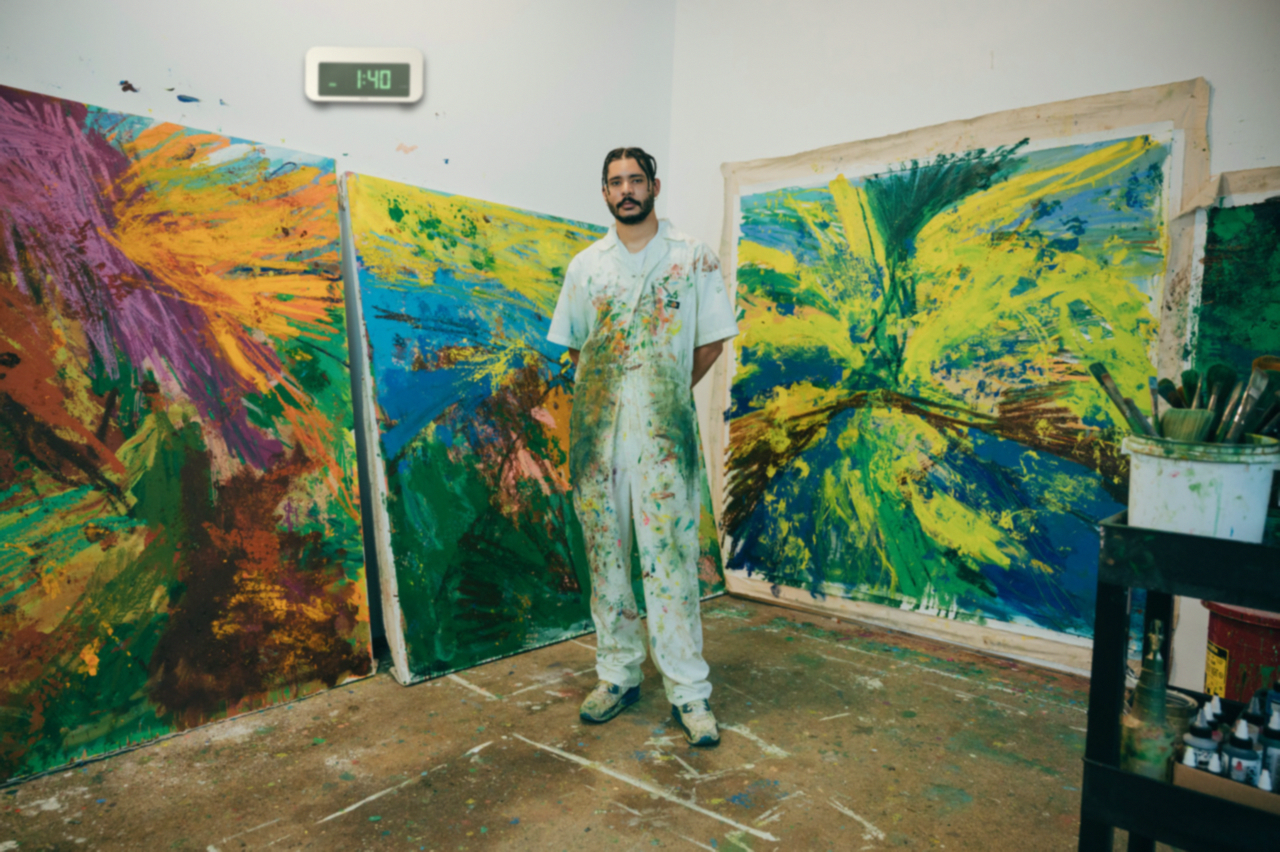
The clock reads 1h40
